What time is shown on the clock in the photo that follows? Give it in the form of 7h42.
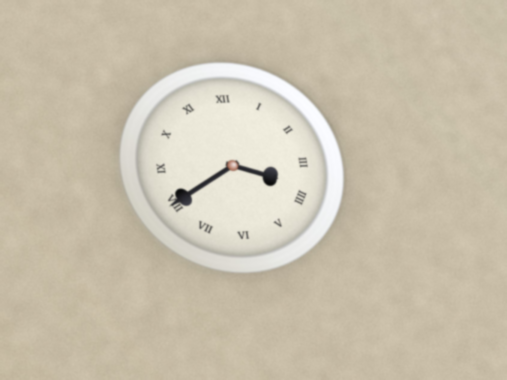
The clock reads 3h40
